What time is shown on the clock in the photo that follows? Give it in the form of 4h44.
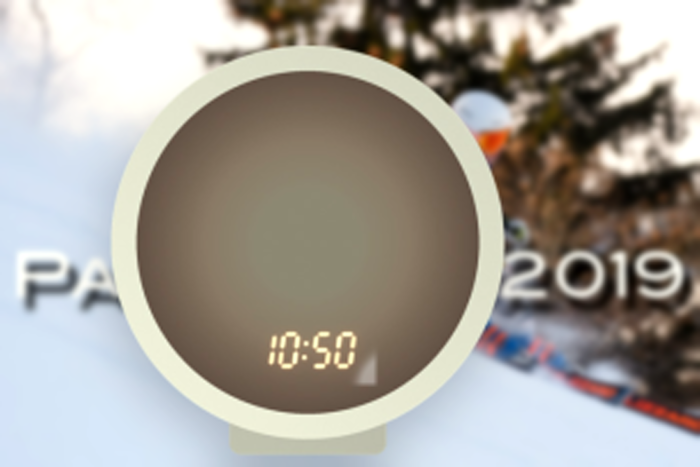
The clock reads 10h50
